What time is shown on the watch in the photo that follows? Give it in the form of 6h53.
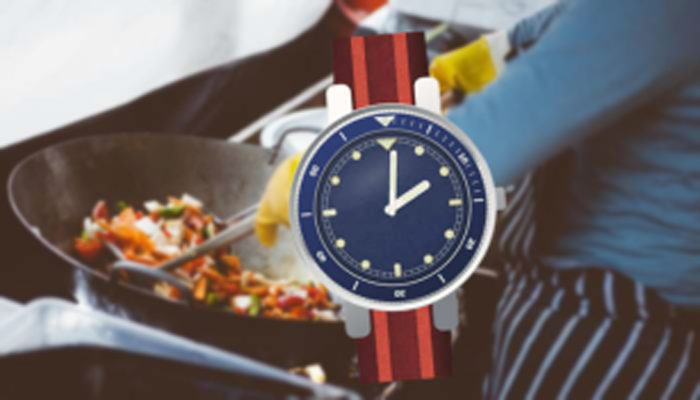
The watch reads 2h01
